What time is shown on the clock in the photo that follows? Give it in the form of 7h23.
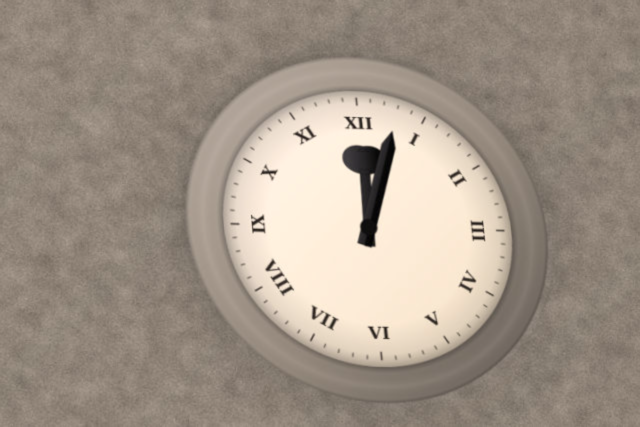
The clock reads 12h03
